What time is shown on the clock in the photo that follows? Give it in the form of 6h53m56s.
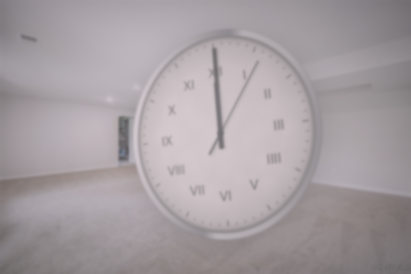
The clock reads 12h00m06s
